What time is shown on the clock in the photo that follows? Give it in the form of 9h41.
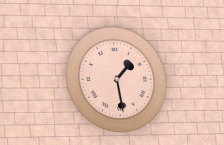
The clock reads 1h29
